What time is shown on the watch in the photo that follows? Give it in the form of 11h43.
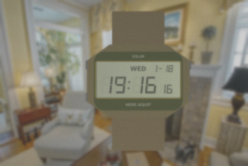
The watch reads 19h16
